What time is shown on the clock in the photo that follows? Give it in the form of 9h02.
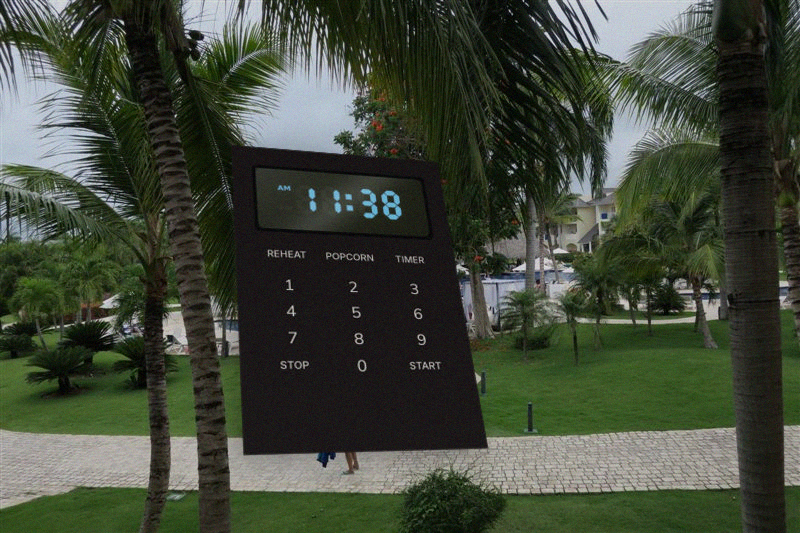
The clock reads 11h38
